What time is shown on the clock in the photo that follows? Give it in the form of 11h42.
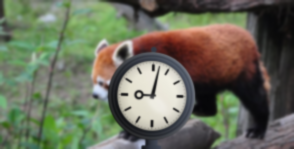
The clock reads 9h02
